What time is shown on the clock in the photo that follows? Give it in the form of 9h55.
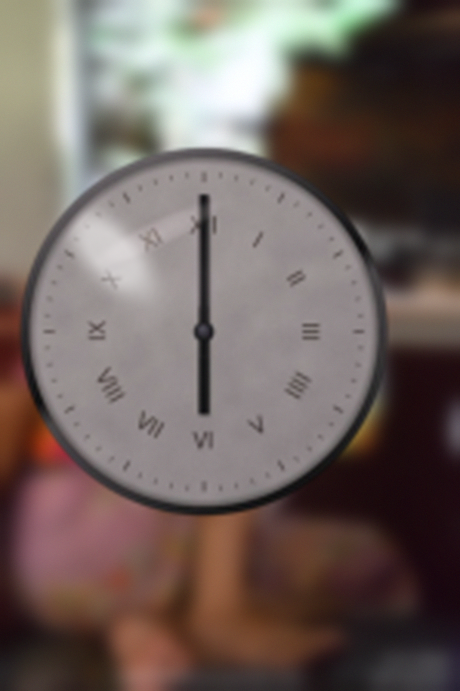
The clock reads 6h00
